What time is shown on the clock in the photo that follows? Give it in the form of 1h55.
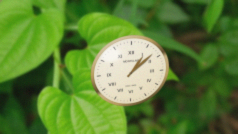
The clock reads 1h08
